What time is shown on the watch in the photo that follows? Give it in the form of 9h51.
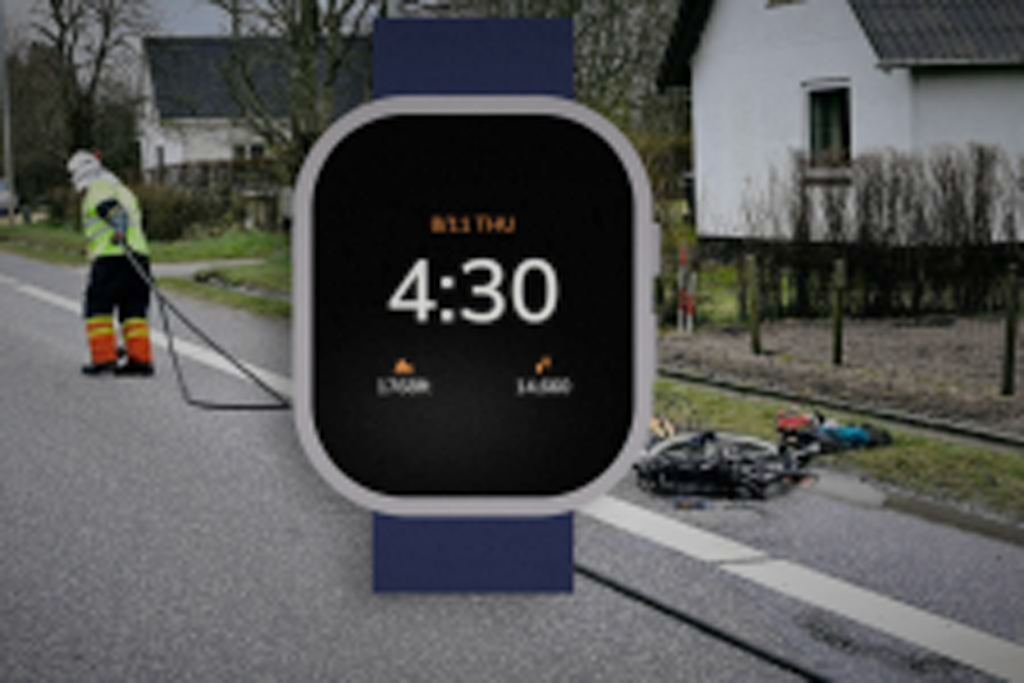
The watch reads 4h30
